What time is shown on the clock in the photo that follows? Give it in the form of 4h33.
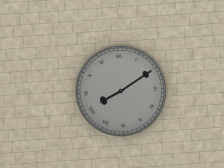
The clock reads 8h10
